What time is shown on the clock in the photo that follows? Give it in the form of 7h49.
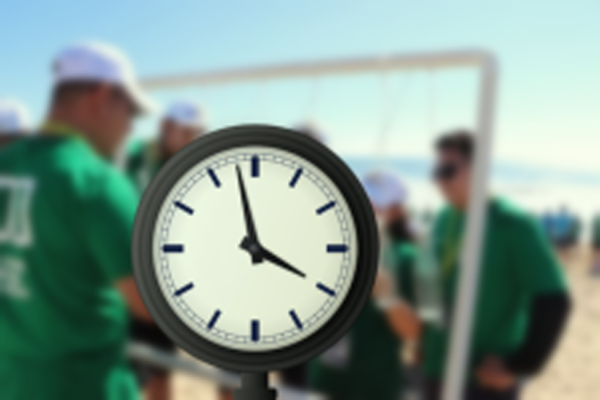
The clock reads 3h58
